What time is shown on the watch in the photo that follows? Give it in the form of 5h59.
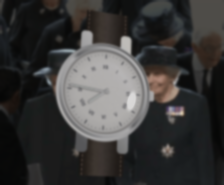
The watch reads 7h46
